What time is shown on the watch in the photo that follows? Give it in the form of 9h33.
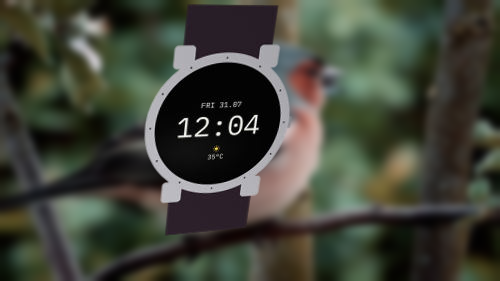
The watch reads 12h04
